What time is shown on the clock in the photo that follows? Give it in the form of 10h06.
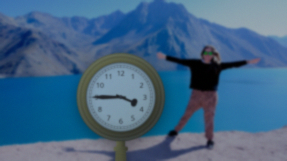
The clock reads 3h45
